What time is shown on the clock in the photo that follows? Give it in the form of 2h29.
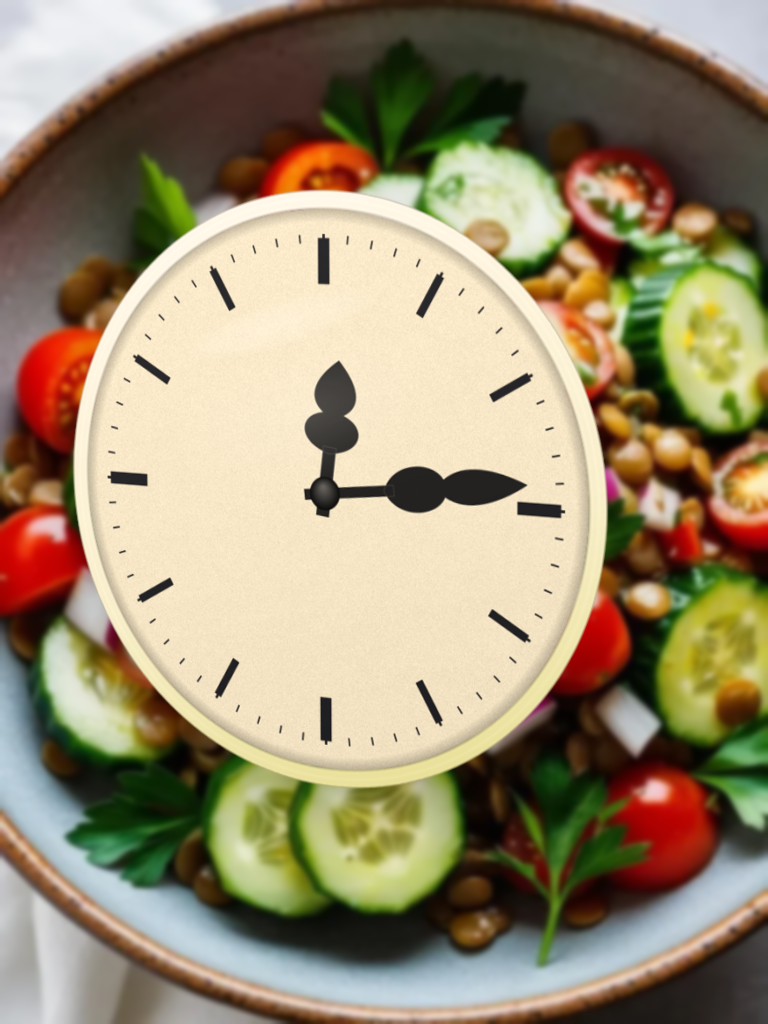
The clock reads 12h14
